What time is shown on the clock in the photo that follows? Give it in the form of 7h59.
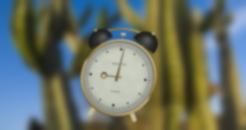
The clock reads 9h01
